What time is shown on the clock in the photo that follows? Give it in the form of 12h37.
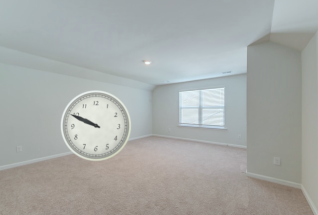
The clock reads 9h49
